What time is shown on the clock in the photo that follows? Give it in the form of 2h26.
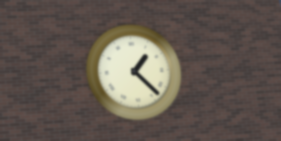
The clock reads 1h23
